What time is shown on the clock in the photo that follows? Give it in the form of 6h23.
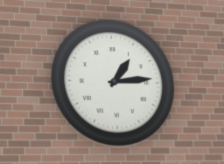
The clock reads 1h14
